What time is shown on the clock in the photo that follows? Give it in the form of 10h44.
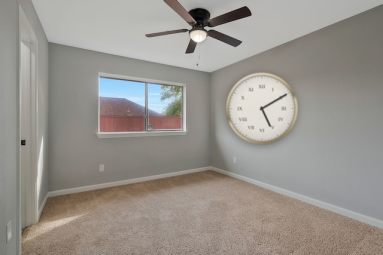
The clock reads 5h10
